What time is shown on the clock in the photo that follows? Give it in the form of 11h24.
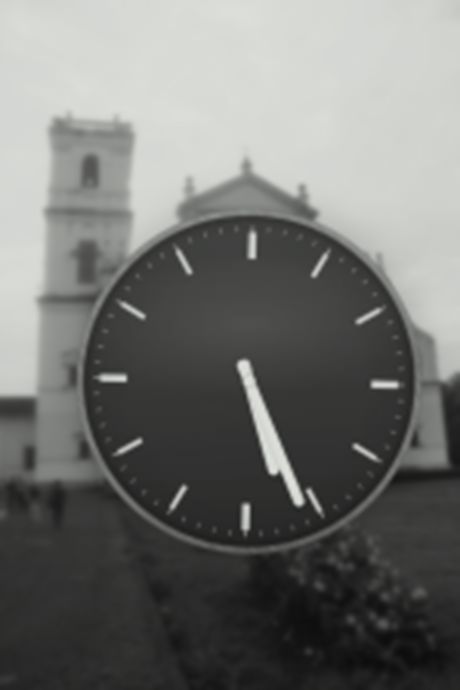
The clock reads 5h26
